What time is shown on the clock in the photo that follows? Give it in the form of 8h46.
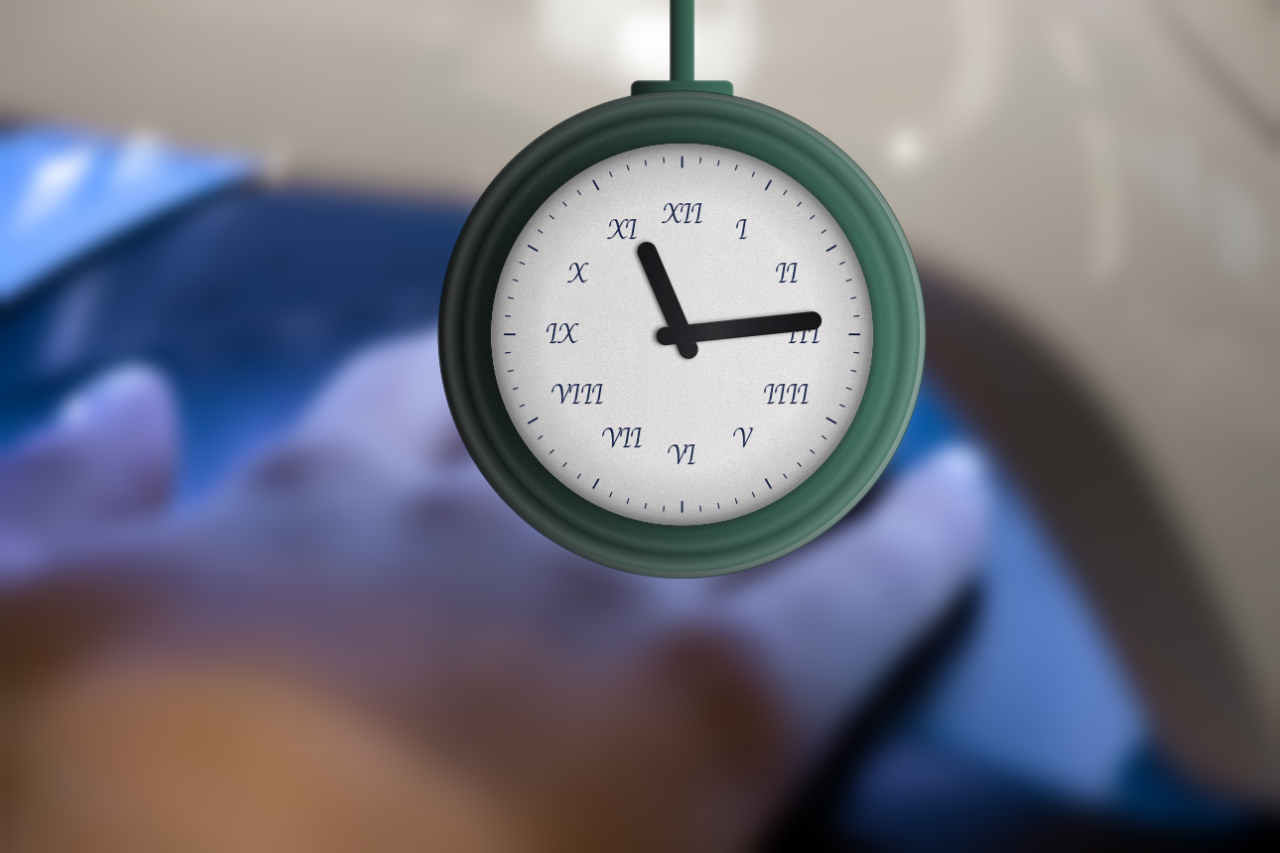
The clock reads 11h14
